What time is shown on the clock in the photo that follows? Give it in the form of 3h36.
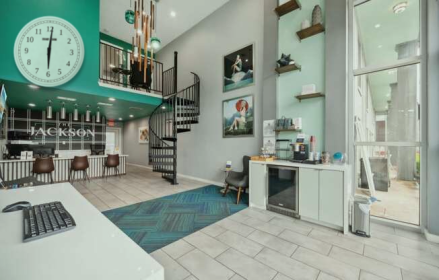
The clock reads 6h01
